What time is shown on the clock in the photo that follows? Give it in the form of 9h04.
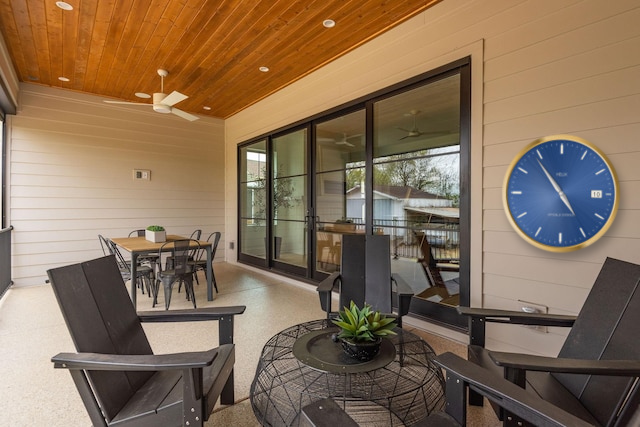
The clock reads 4h54
